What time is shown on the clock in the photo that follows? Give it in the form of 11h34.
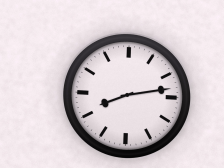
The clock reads 8h13
